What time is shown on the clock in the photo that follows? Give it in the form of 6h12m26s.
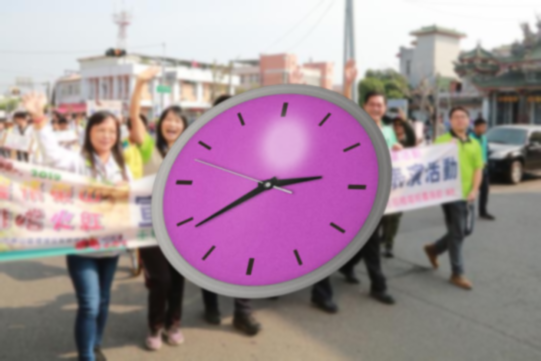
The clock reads 2h38m48s
